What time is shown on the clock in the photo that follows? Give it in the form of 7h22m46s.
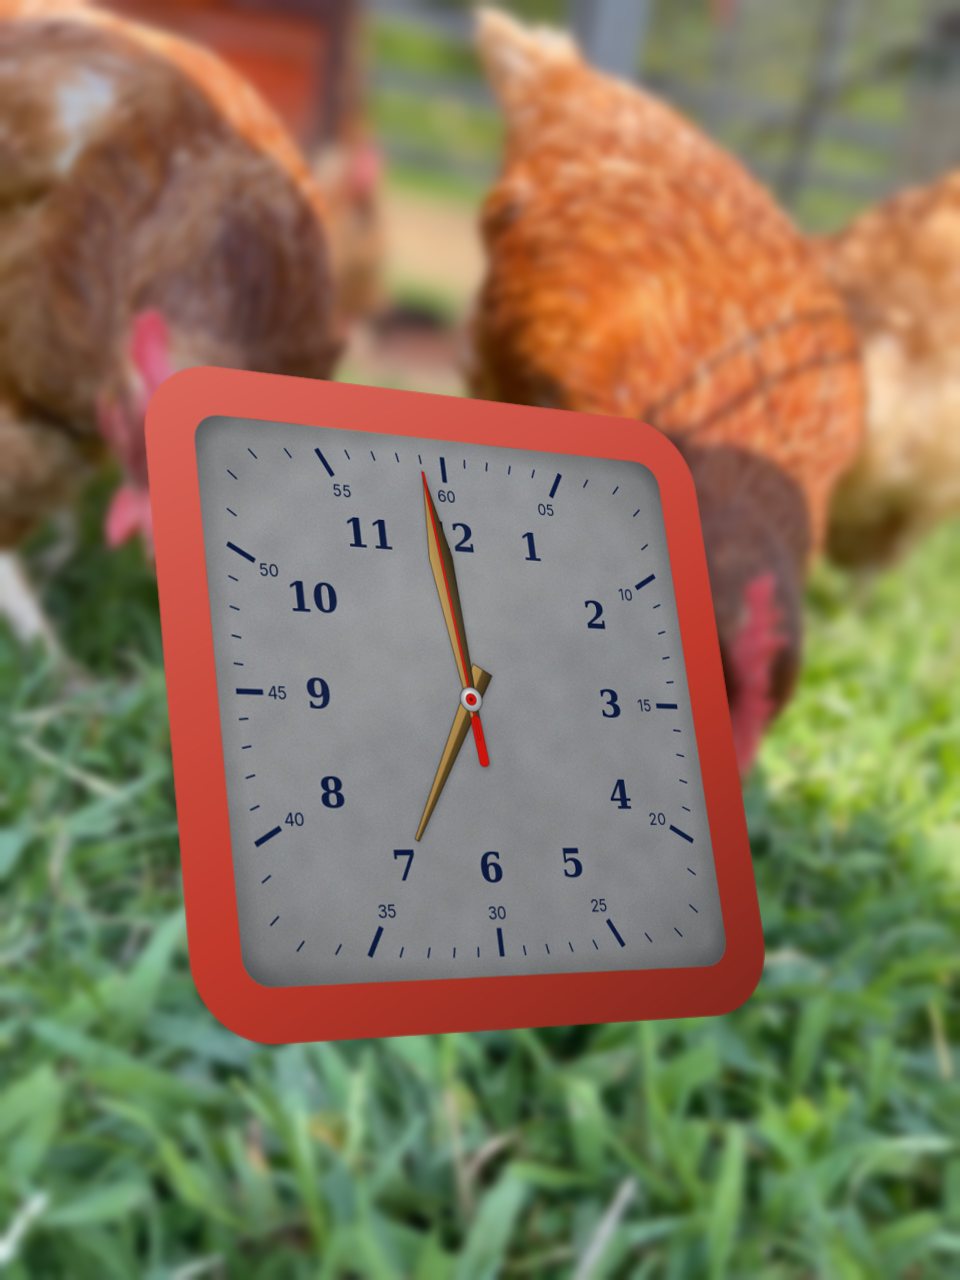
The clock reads 6h58m59s
